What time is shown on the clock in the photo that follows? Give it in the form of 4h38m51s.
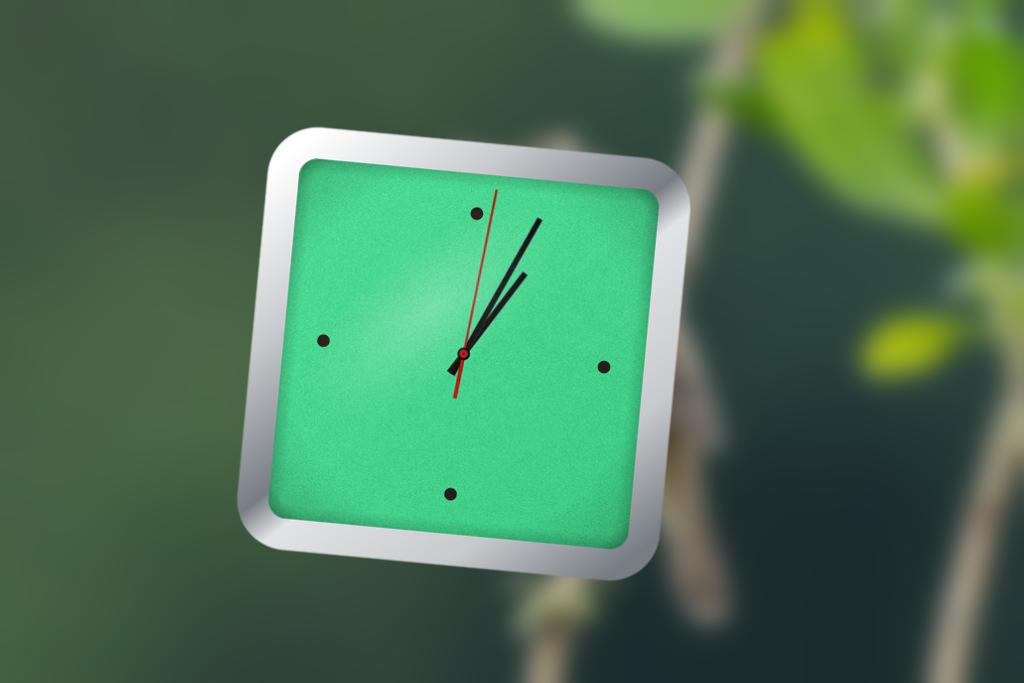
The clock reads 1h04m01s
